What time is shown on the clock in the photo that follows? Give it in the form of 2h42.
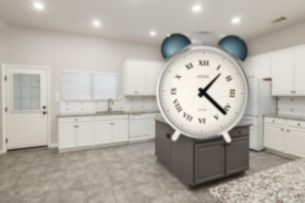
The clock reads 1h22
